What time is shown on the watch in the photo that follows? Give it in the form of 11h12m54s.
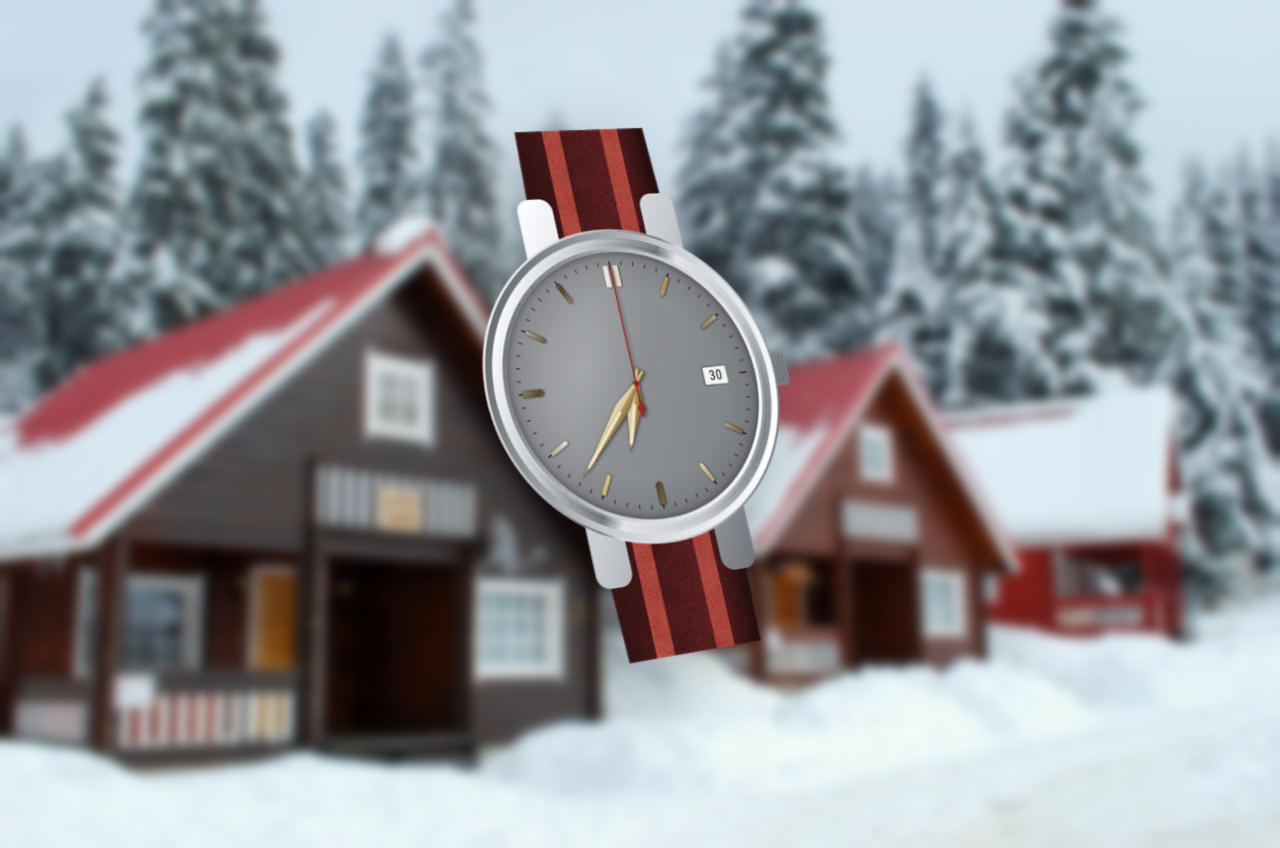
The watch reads 6h37m00s
